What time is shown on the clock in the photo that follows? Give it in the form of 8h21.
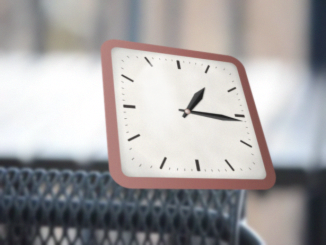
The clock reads 1h16
